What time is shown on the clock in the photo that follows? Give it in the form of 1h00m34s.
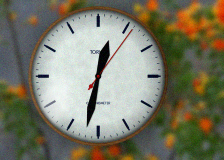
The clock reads 12h32m06s
